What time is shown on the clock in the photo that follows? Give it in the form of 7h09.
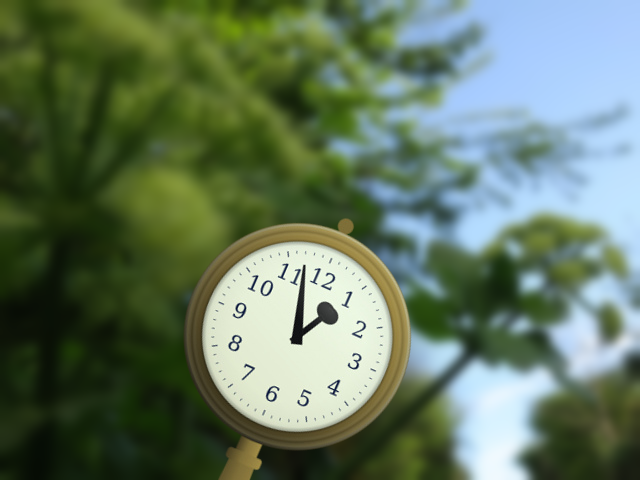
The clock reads 12h57
